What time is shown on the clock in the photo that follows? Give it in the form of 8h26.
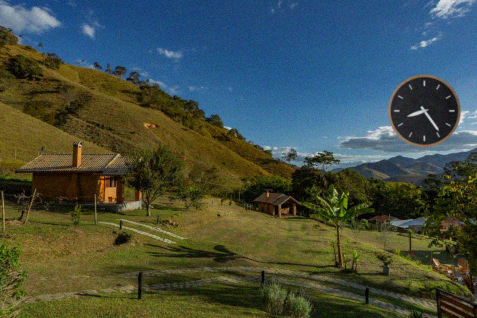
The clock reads 8h24
